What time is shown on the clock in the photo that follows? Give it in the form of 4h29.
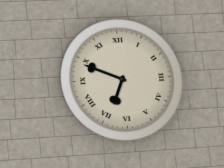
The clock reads 6h49
